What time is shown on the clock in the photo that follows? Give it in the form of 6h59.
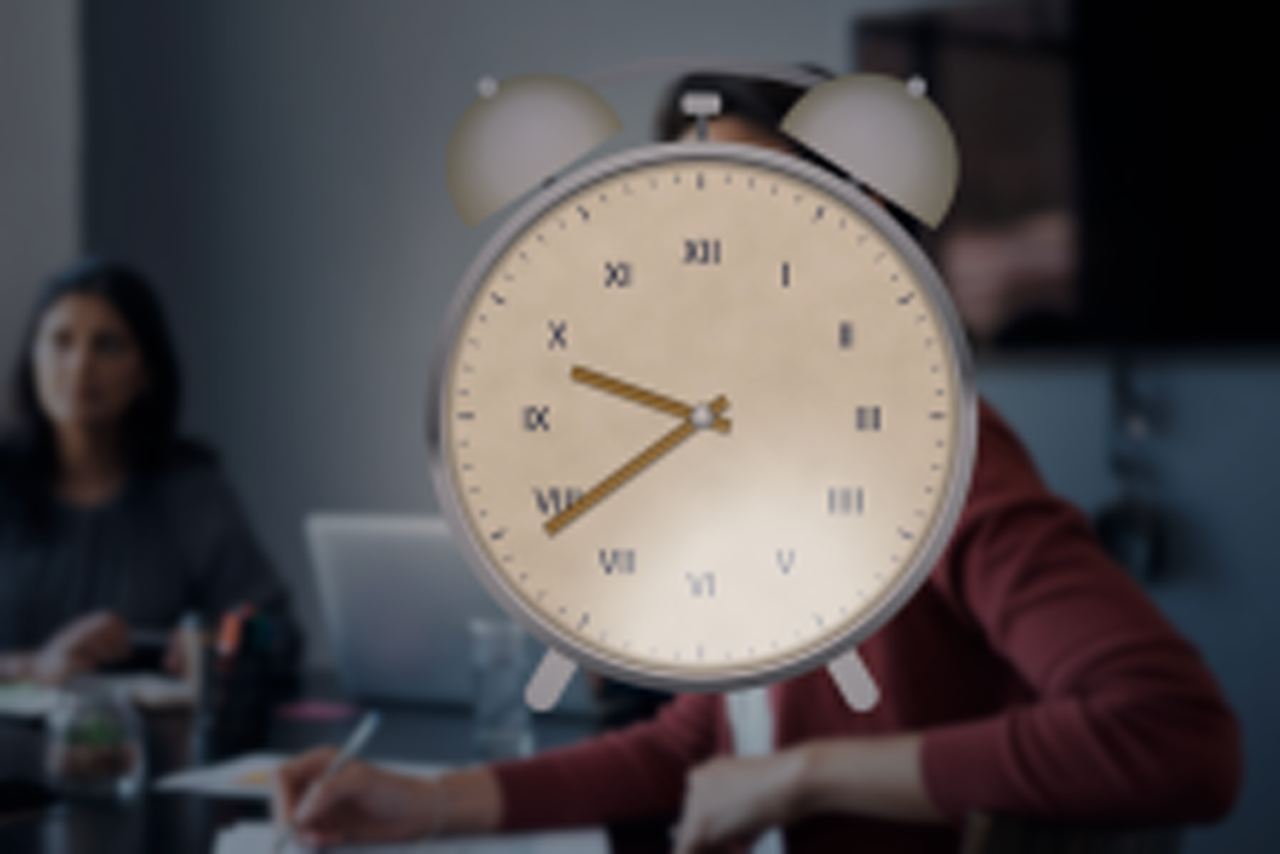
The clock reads 9h39
